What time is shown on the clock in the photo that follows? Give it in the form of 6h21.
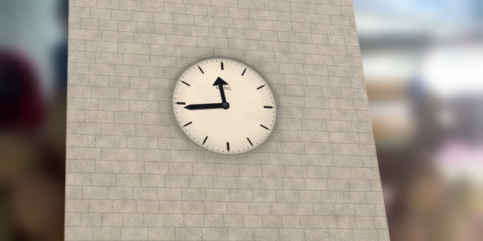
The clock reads 11h44
